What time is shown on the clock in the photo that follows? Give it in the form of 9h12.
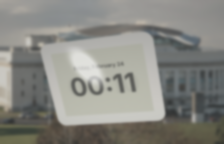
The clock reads 0h11
